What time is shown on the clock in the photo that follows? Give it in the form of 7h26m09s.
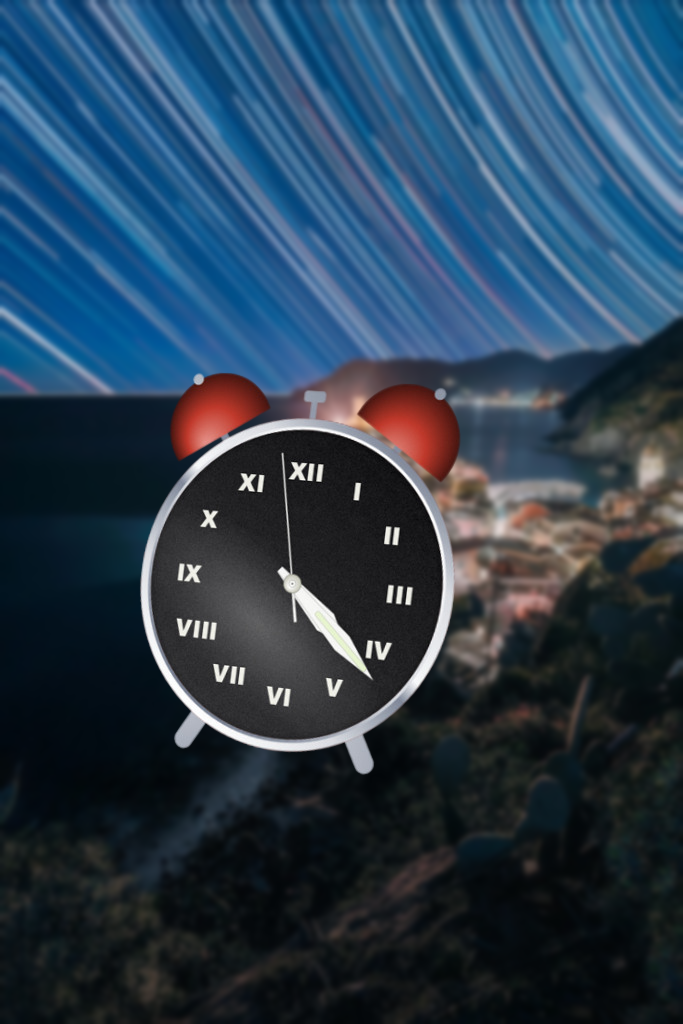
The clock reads 4h21m58s
